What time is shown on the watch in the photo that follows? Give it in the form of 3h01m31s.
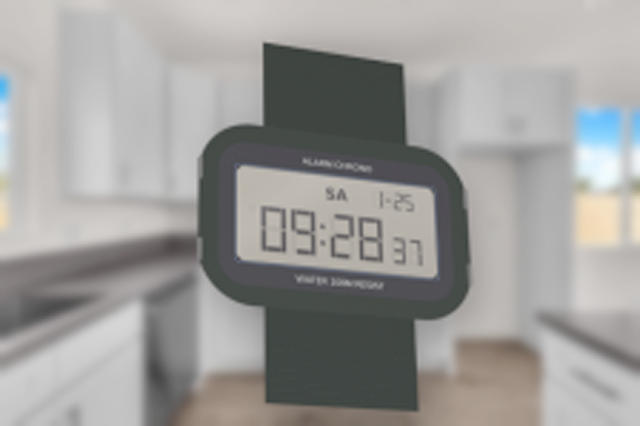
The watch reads 9h28m37s
